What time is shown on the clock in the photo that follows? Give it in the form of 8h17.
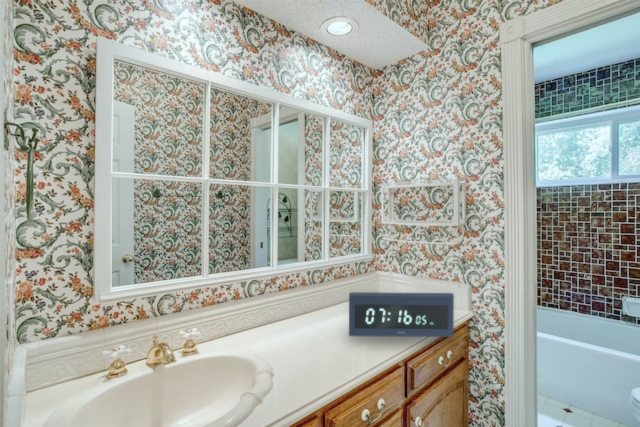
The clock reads 7h16
